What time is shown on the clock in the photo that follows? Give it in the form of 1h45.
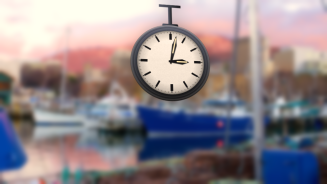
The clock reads 3h02
